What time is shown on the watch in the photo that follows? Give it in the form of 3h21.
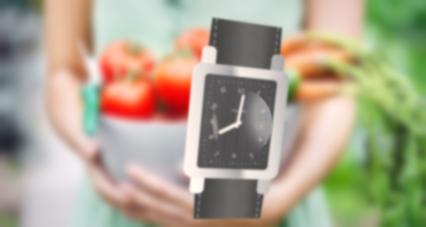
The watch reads 8h01
